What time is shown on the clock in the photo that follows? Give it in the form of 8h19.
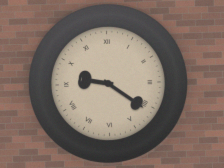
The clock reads 9h21
